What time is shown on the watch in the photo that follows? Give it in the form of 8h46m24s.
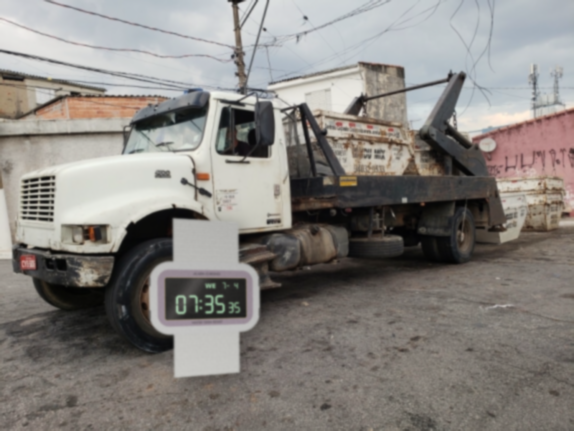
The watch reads 7h35m35s
